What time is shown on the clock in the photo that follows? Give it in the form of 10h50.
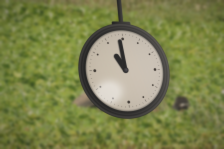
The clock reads 10h59
